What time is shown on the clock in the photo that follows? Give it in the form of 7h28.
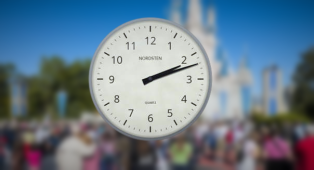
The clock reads 2h12
